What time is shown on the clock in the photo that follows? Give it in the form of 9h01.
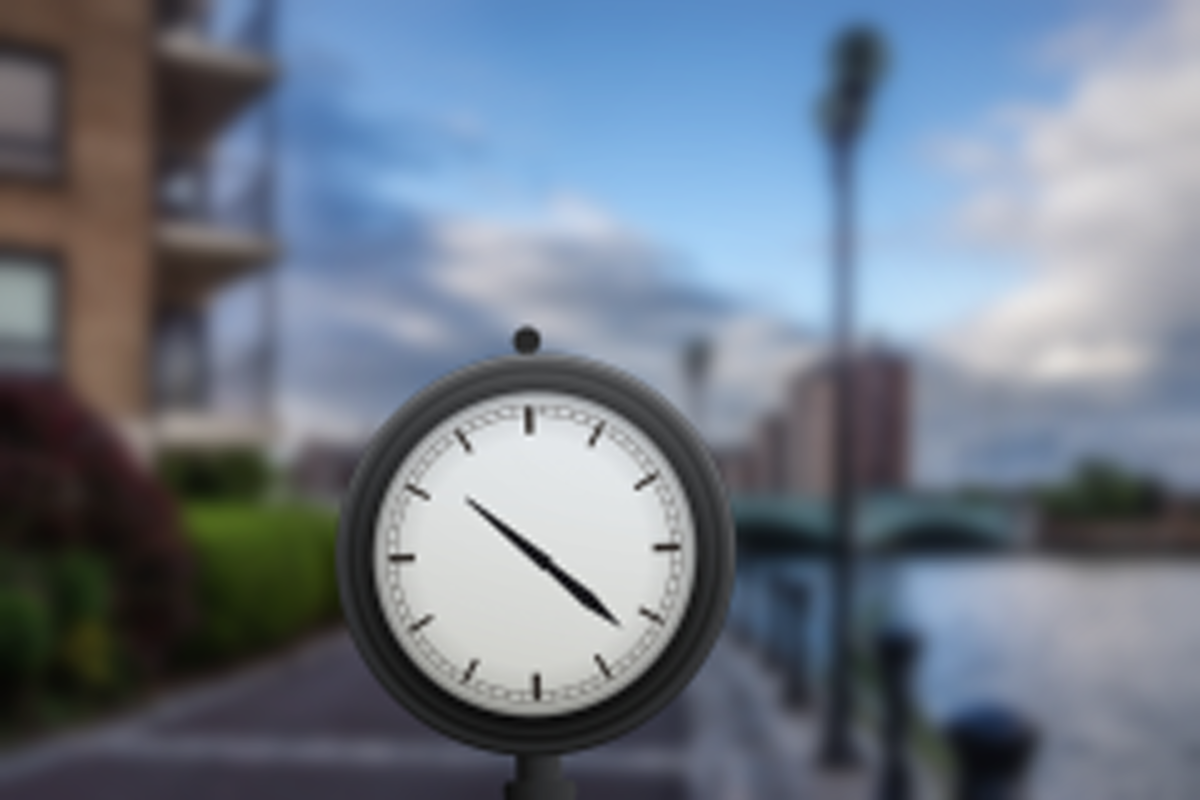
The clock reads 10h22
